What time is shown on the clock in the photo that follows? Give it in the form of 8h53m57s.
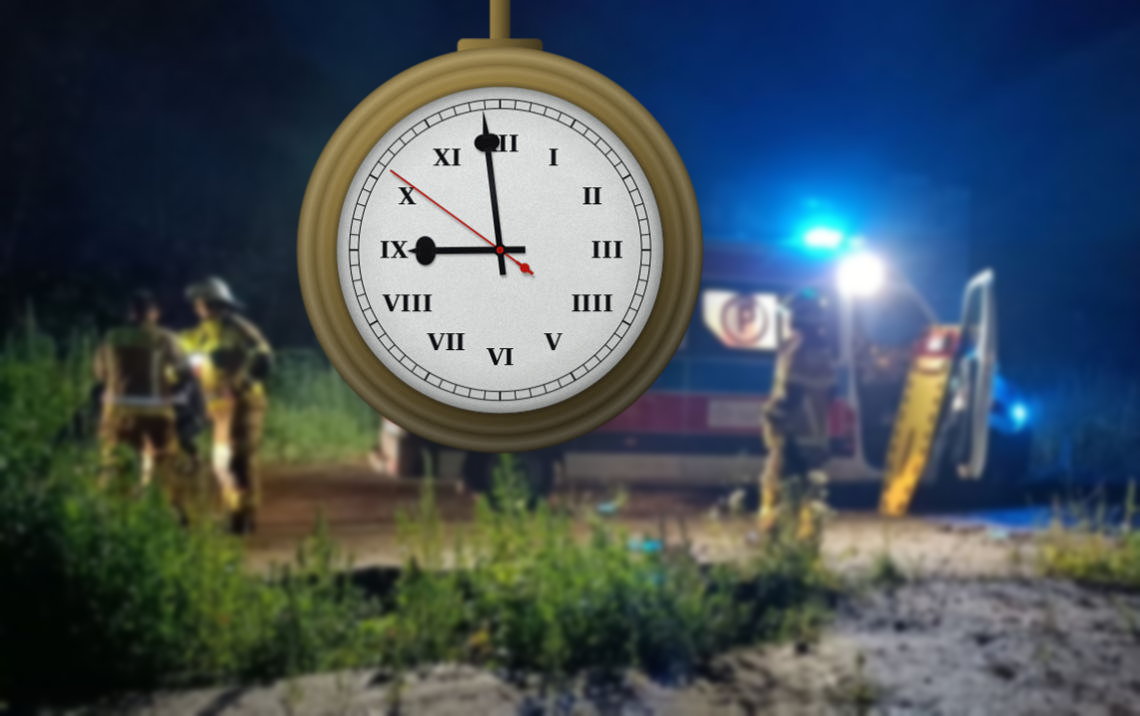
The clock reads 8h58m51s
